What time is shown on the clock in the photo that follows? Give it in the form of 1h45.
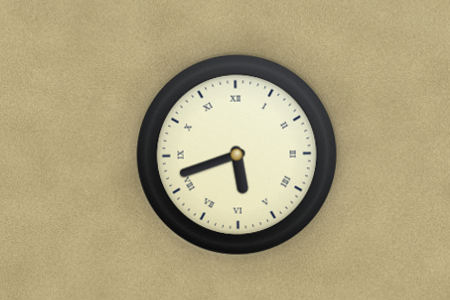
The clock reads 5h42
